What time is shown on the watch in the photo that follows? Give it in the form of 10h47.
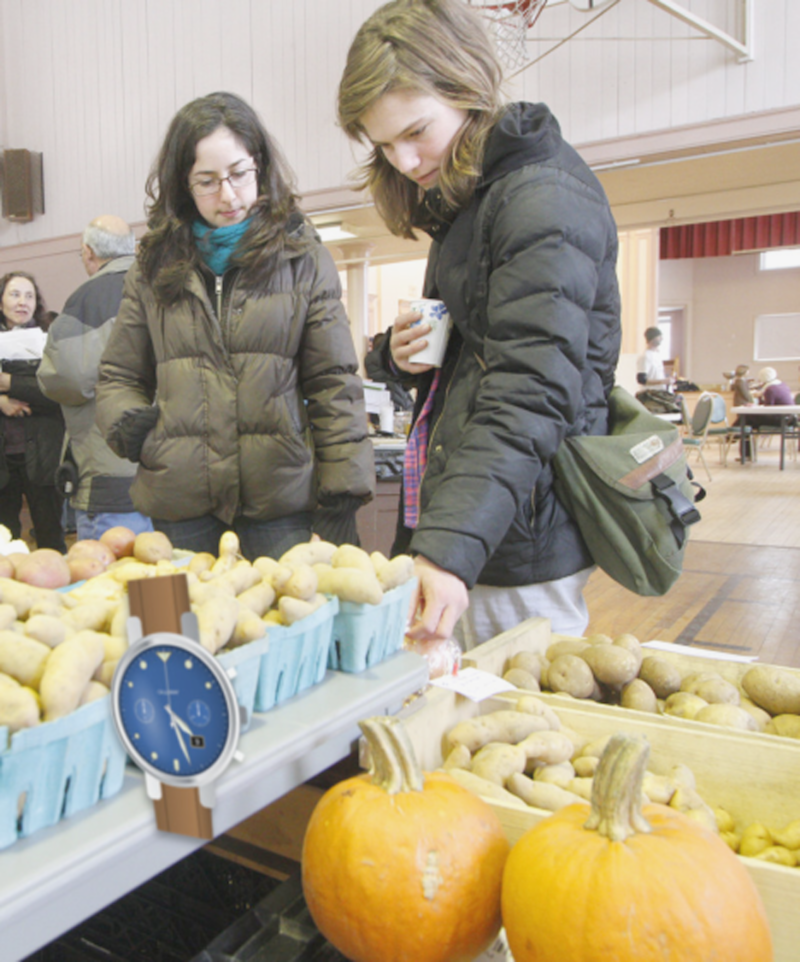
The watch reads 4h27
